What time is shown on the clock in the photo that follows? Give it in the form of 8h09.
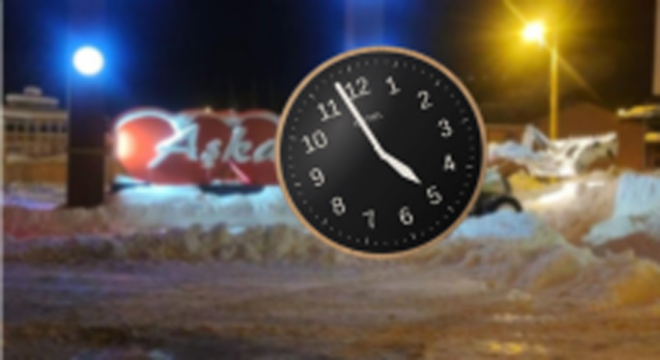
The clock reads 4h58
